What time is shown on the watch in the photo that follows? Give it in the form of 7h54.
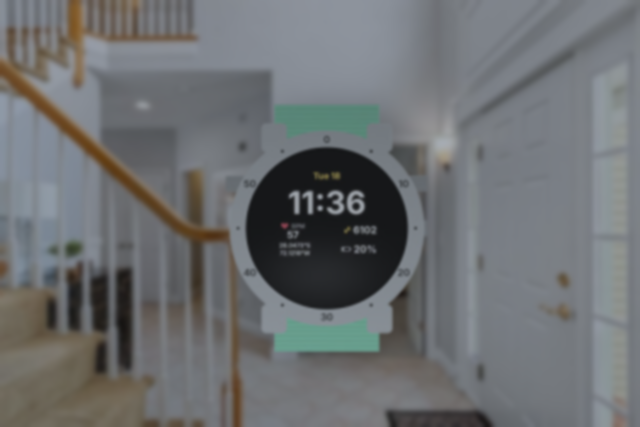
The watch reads 11h36
